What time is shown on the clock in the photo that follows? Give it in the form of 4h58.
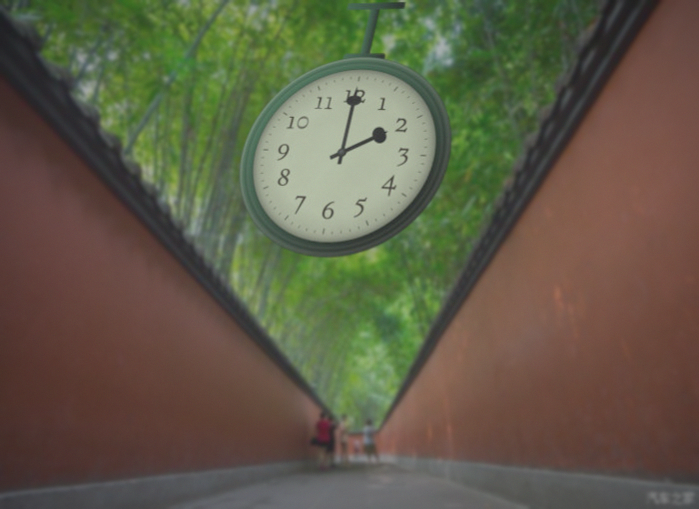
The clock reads 2h00
